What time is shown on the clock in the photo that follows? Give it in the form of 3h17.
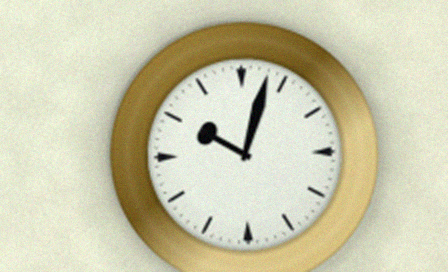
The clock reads 10h03
